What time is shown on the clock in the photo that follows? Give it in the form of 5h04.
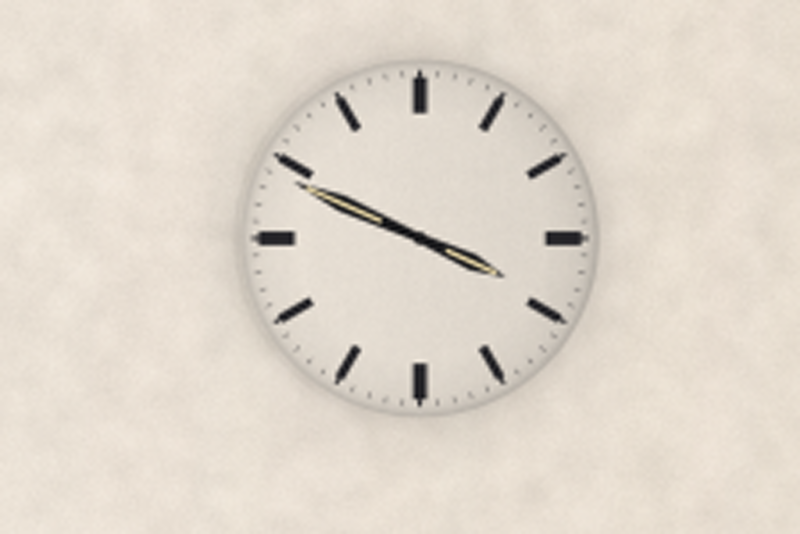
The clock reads 3h49
